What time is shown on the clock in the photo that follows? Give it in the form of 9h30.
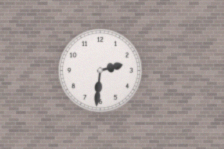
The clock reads 2h31
